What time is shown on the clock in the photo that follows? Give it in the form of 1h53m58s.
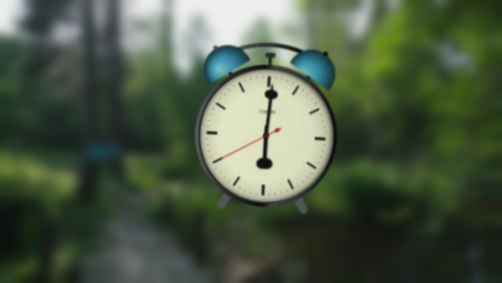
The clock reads 6h00m40s
